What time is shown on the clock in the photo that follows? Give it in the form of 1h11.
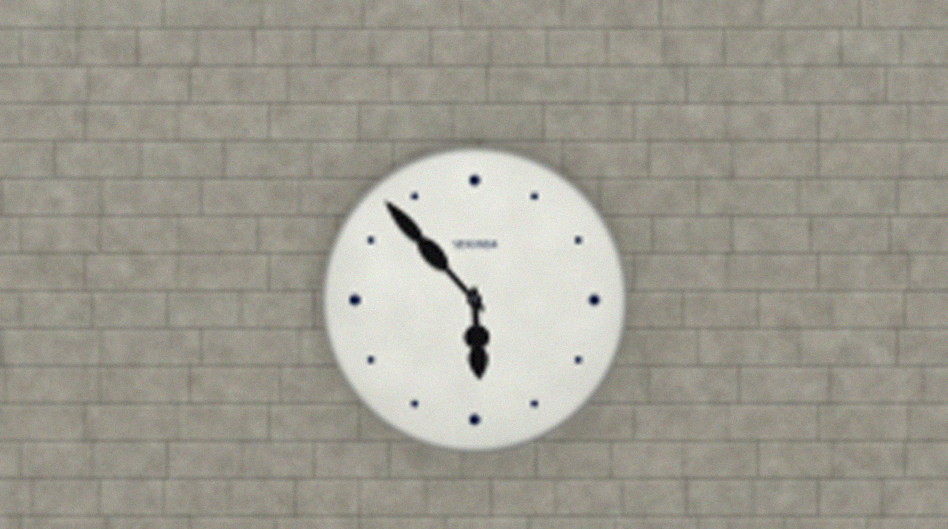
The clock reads 5h53
